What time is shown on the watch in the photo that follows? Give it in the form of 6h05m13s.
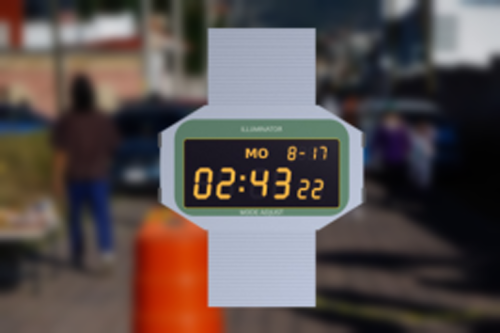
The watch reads 2h43m22s
